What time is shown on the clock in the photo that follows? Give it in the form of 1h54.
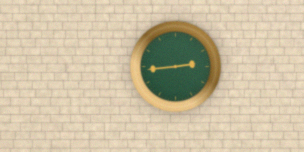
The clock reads 2h44
